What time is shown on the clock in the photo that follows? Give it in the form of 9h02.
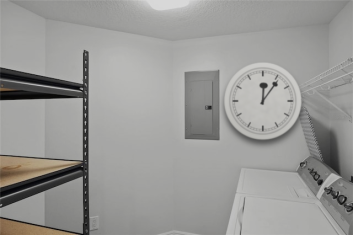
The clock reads 12h06
